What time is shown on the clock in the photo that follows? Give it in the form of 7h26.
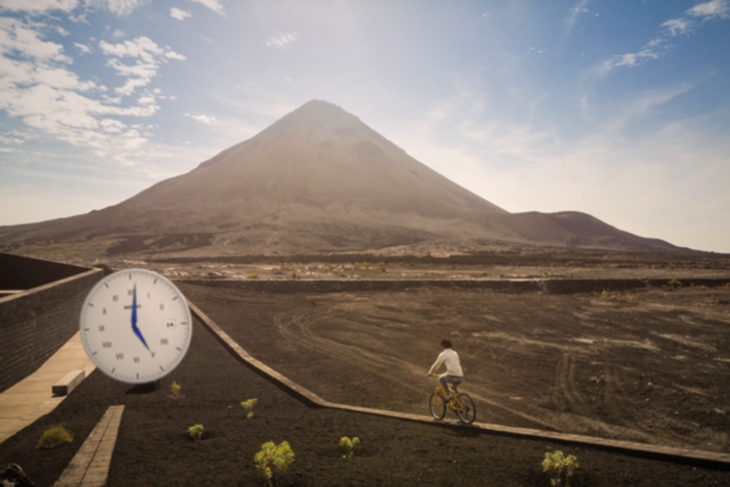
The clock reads 5h01
